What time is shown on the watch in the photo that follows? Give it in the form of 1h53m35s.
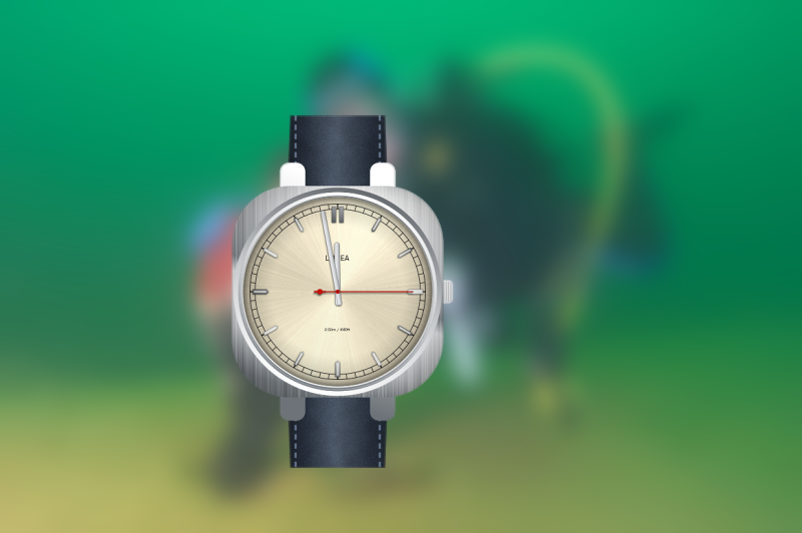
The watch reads 11h58m15s
